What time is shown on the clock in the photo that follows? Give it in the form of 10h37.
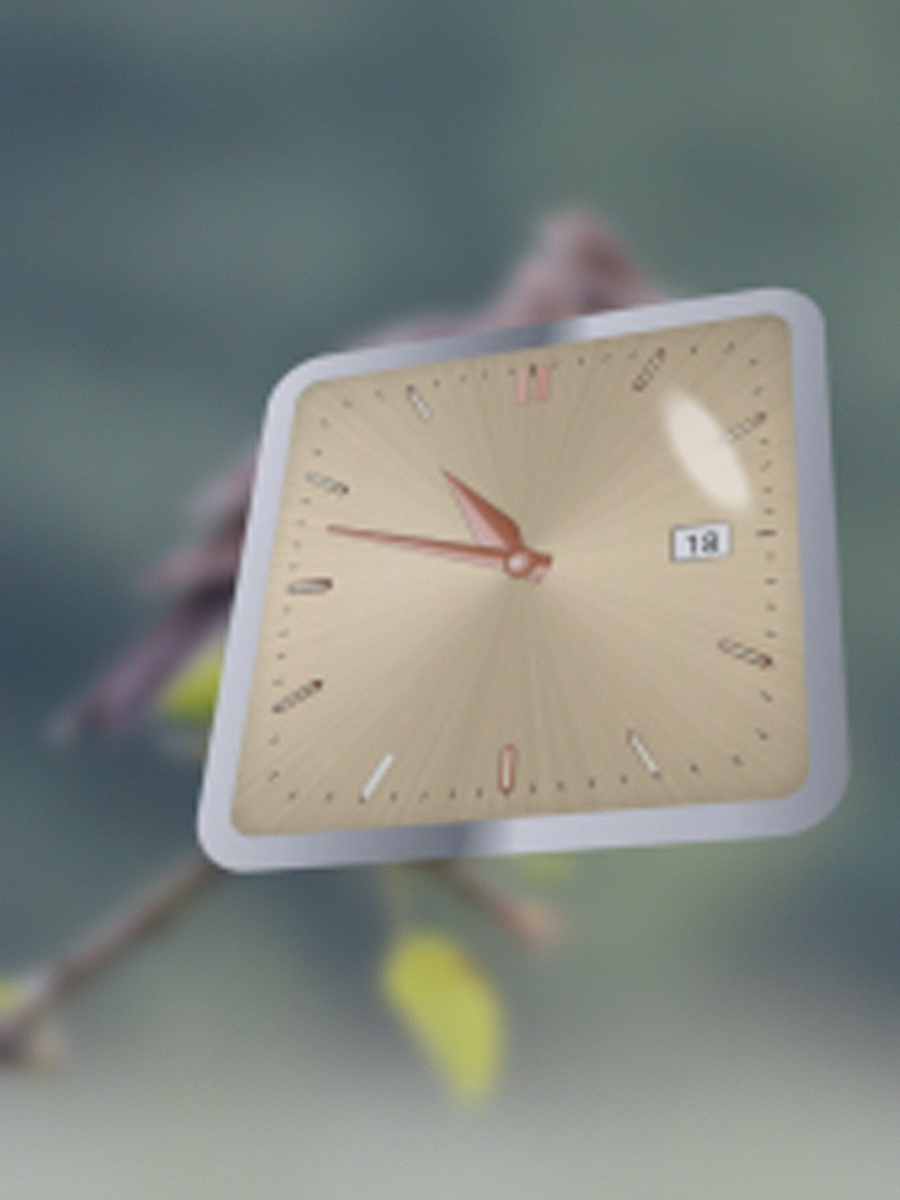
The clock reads 10h48
